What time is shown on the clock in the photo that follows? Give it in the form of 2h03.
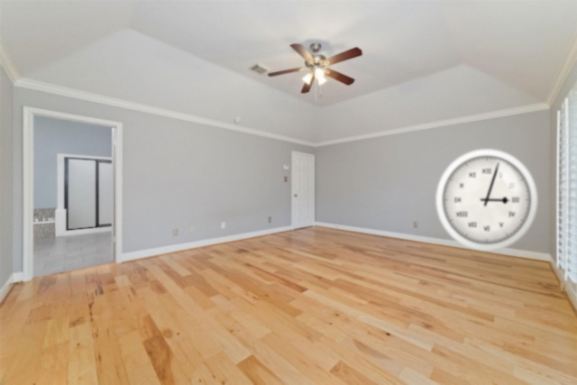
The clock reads 3h03
